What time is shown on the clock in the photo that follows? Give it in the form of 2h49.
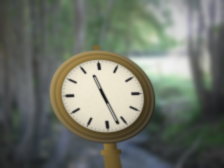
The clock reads 11h27
